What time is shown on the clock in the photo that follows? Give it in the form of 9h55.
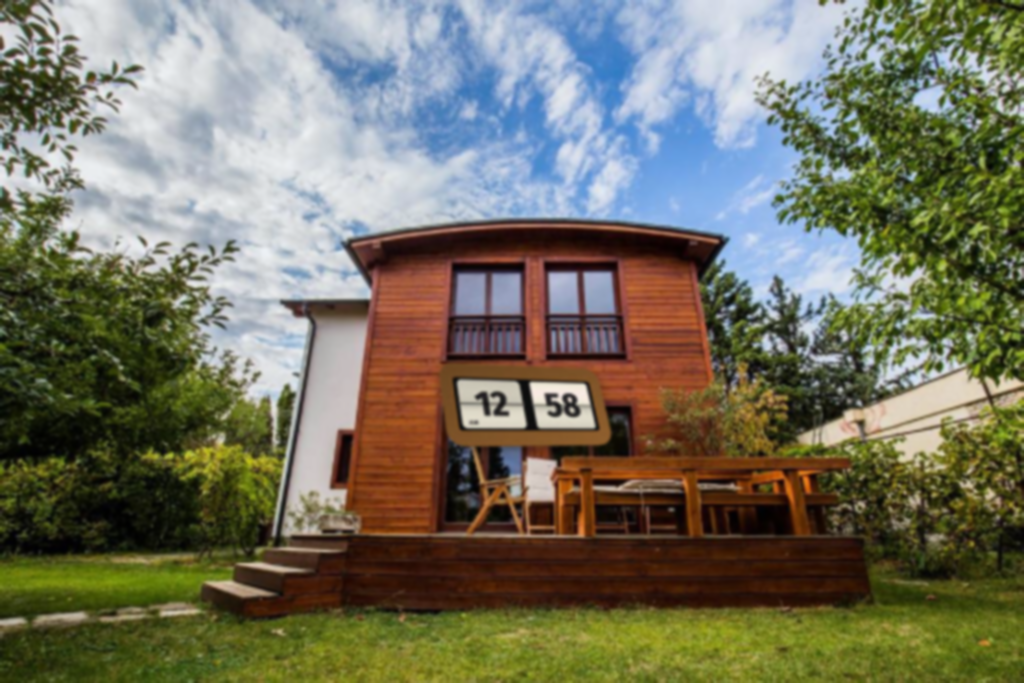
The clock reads 12h58
